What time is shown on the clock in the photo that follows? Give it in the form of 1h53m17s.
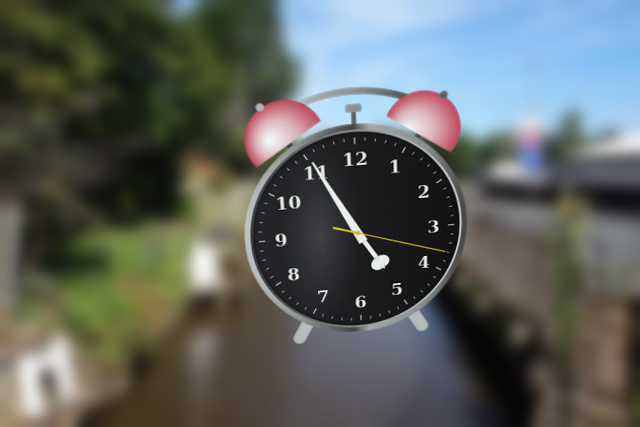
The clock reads 4h55m18s
